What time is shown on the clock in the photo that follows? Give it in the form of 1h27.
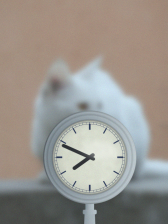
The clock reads 7h49
